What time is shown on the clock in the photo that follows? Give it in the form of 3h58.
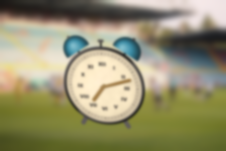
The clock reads 7h12
